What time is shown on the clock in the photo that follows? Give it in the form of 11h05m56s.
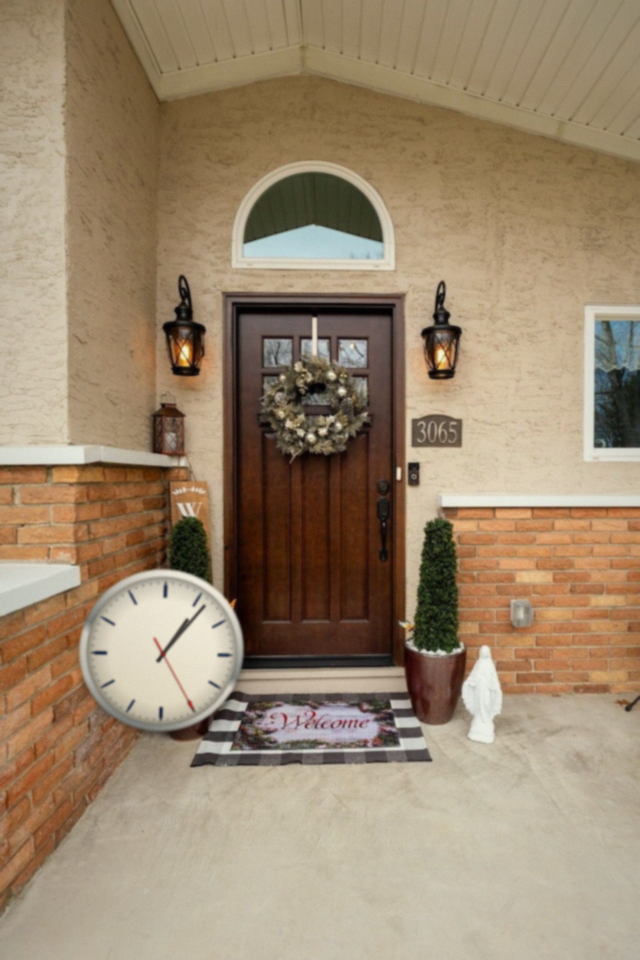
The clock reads 1h06m25s
